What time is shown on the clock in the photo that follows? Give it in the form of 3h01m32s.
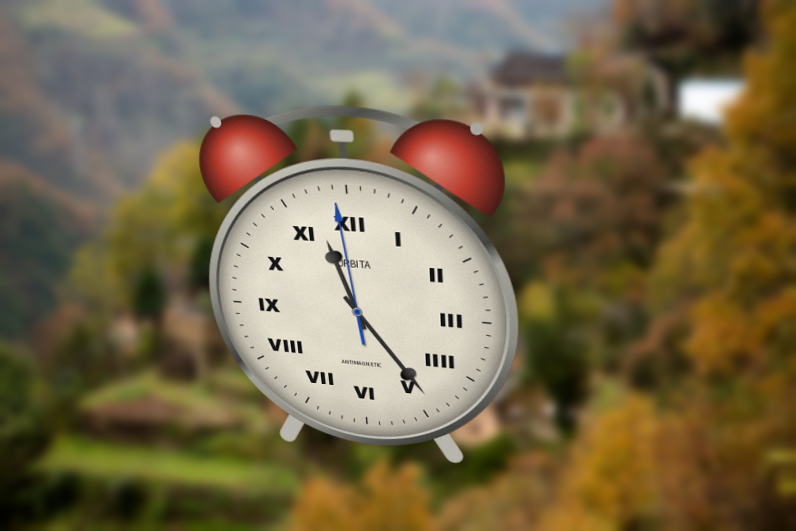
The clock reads 11h23m59s
